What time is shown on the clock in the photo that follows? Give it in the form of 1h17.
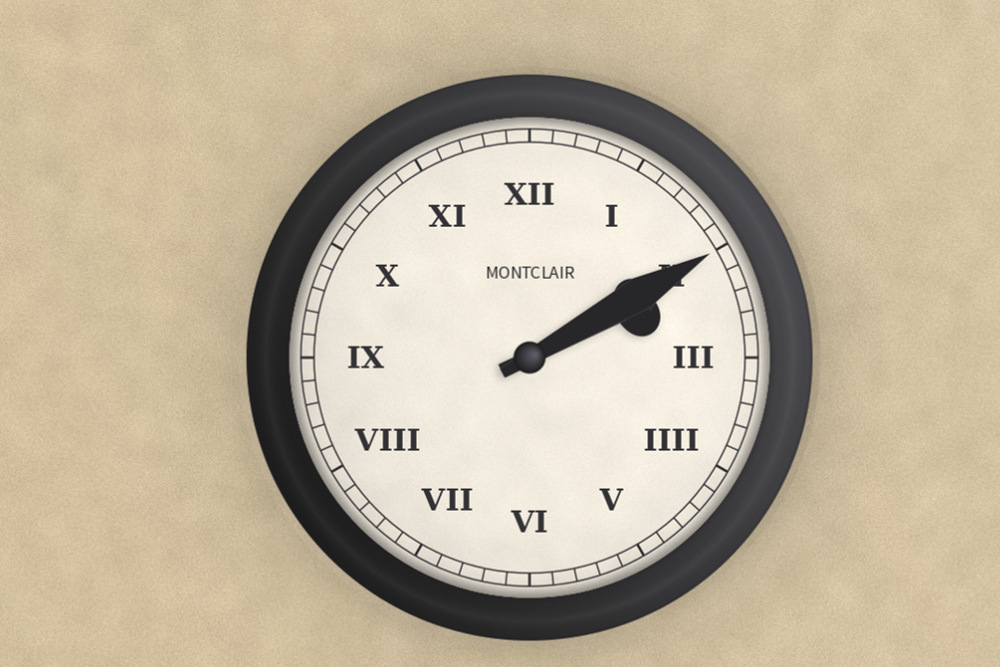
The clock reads 2h10
